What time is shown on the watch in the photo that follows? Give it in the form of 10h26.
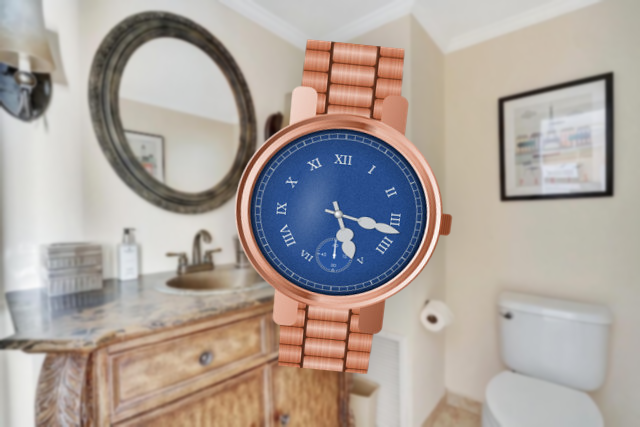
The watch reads 5h17
